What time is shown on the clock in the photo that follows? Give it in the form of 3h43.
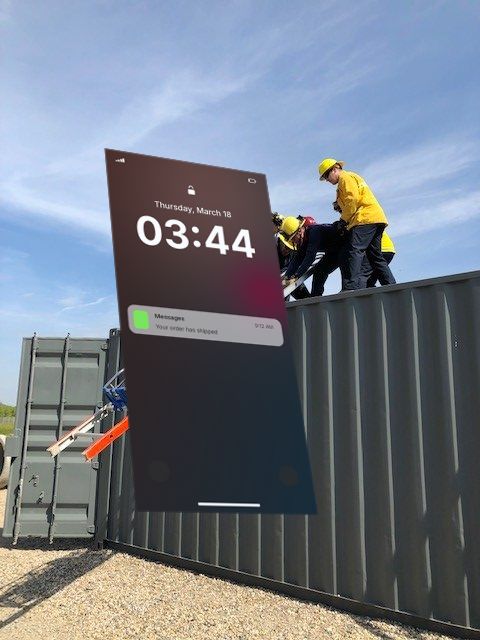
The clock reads 3h44
